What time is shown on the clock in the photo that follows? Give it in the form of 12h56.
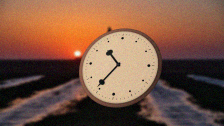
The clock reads 10h36
